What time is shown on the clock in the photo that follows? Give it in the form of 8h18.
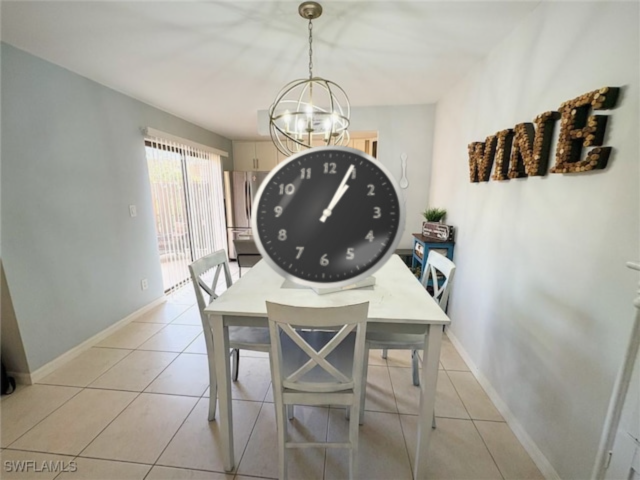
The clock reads 1h04
